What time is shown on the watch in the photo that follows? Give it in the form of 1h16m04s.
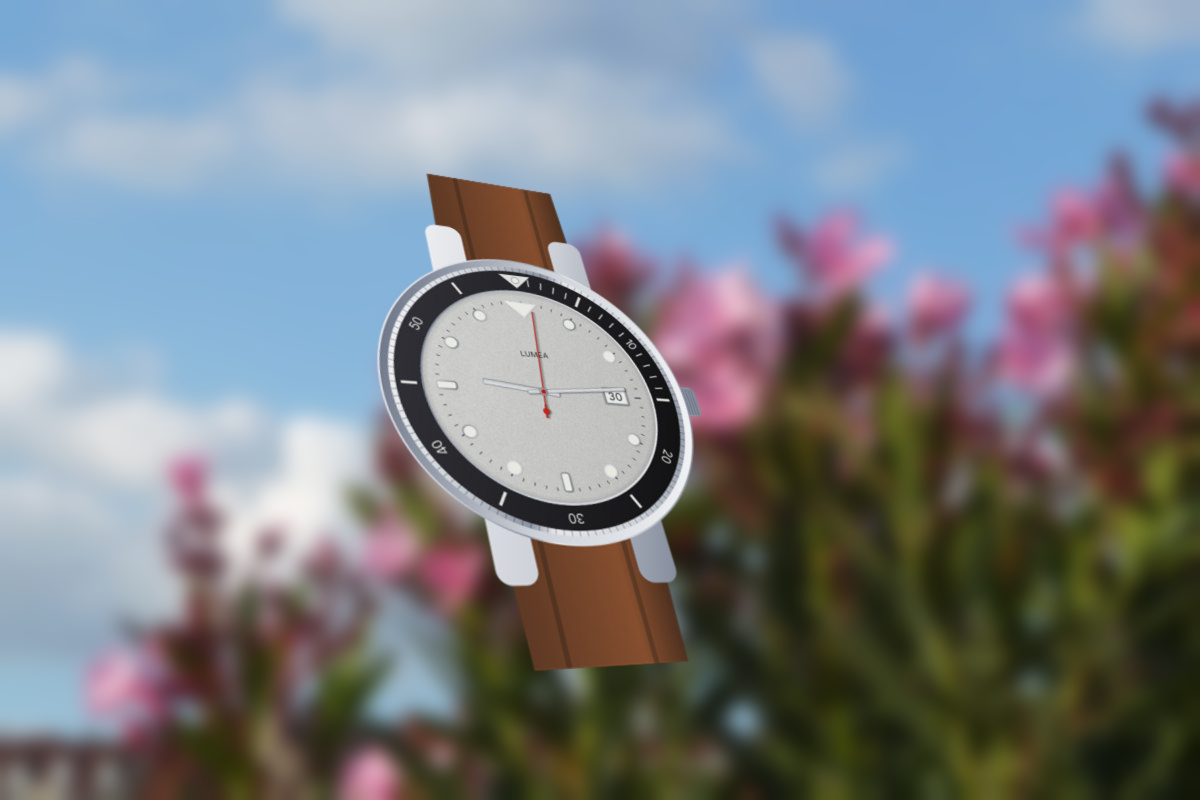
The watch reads 9h14m01s
